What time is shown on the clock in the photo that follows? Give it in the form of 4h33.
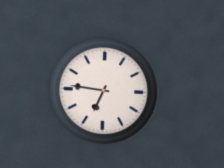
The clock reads 6h46
